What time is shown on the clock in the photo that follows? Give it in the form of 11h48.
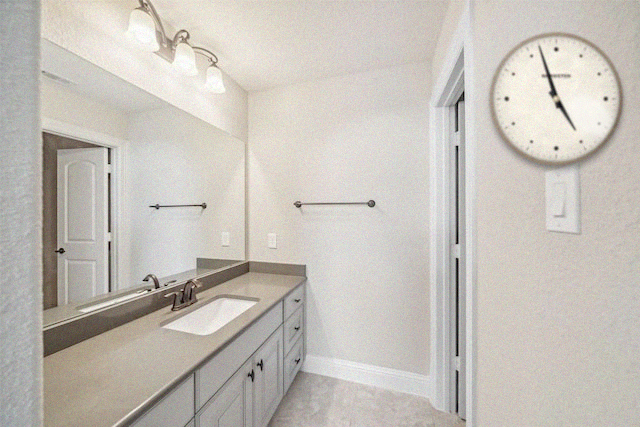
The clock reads 4h57
